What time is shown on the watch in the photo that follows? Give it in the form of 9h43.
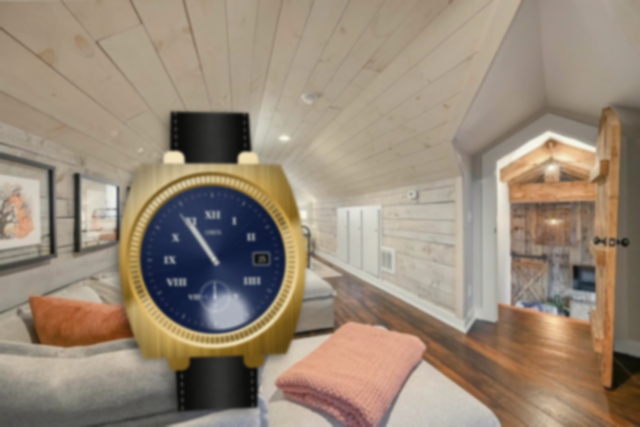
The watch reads 10h54
